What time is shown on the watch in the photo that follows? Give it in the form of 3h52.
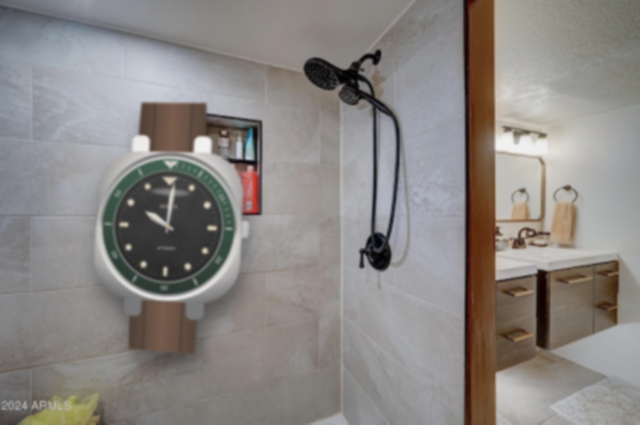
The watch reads 10h01
